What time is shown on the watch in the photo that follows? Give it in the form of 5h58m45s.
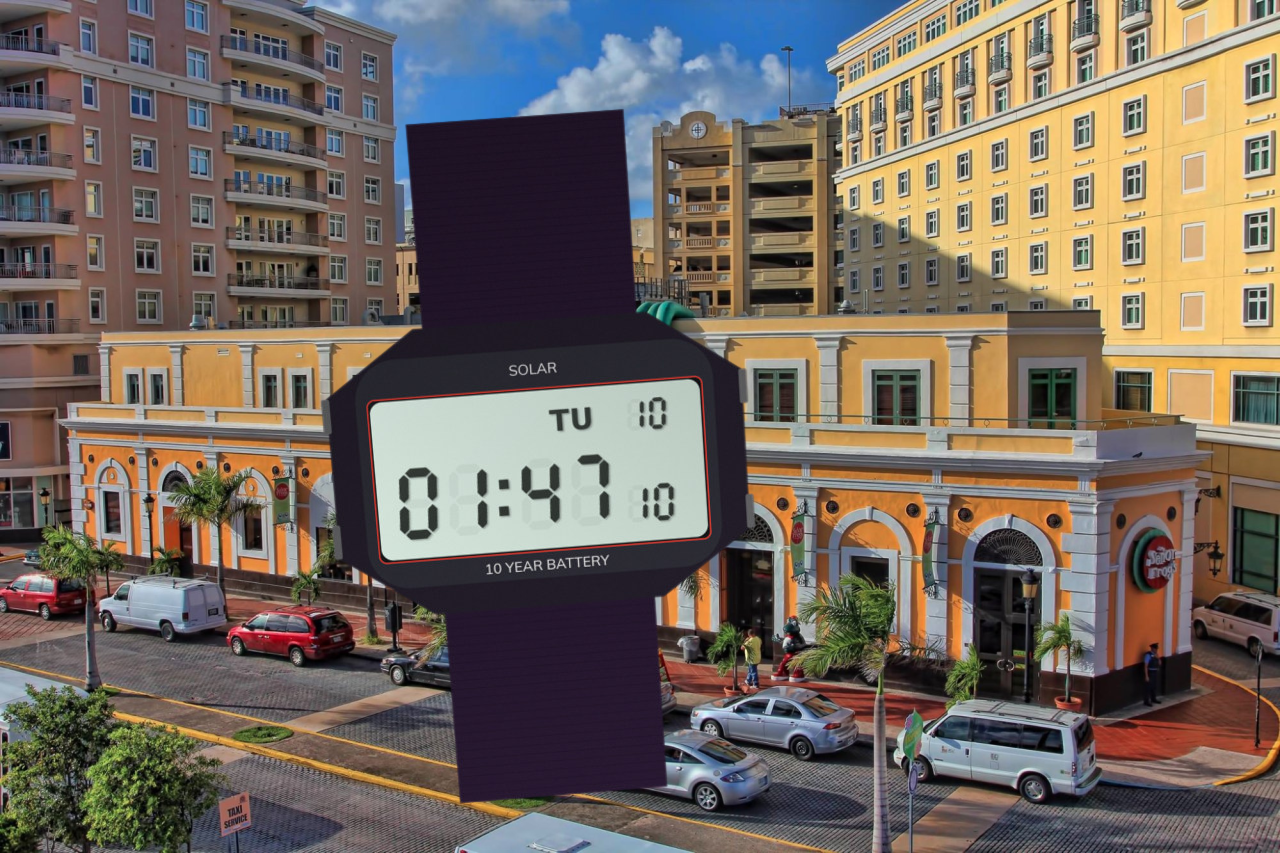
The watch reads 1h47m10s
